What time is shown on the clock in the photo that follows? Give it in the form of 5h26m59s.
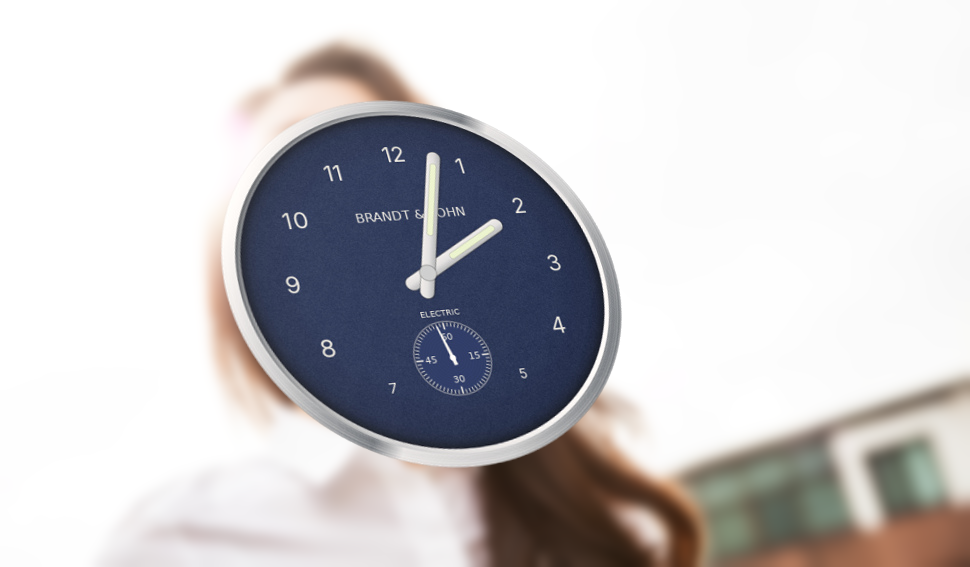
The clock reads 2h02m58s
